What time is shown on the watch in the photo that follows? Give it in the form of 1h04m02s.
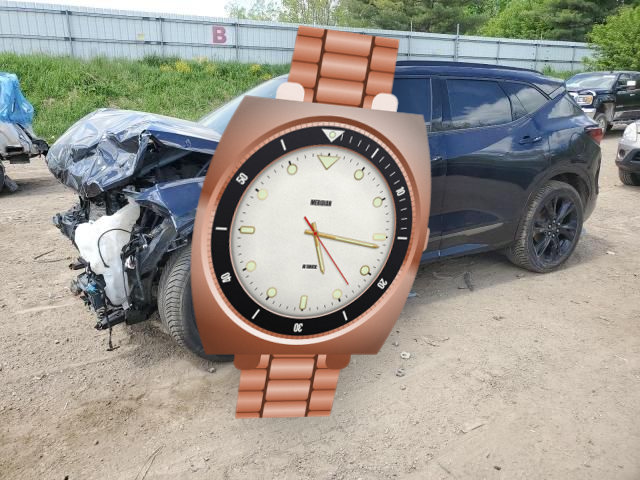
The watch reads 5h16m23s
